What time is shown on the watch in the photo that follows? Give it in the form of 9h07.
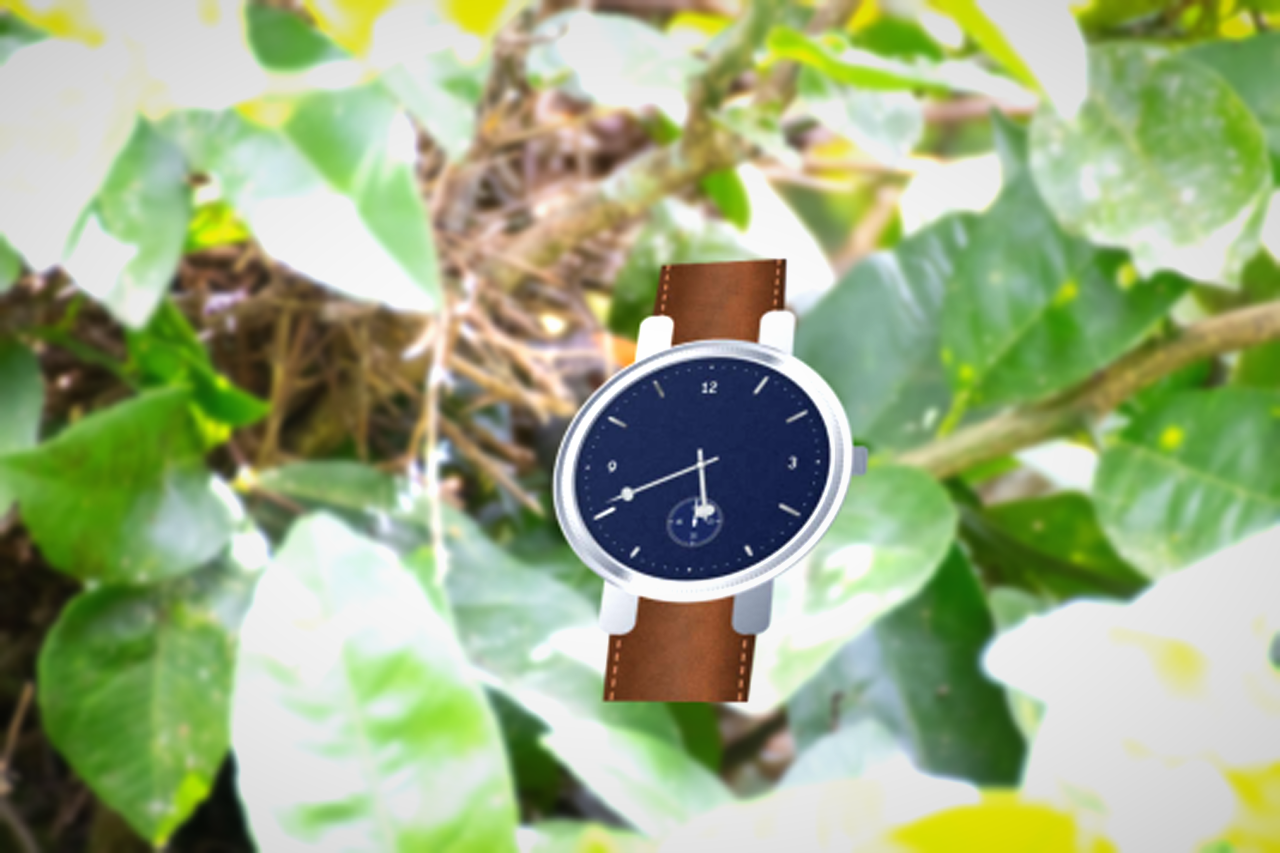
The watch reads 5h41
